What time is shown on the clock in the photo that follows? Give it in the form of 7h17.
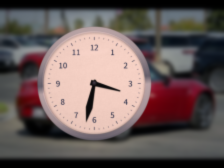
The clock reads 3h32
